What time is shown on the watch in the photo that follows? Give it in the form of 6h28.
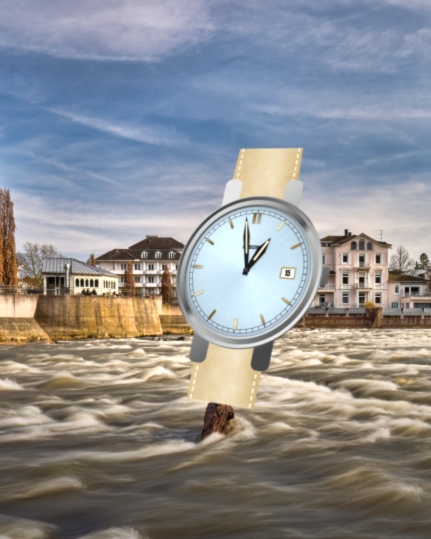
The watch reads 12h58
